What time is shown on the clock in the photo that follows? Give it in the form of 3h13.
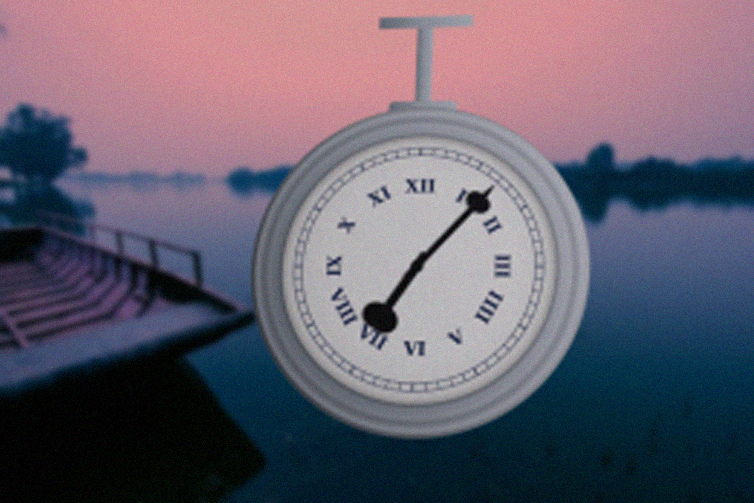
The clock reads 7h07
